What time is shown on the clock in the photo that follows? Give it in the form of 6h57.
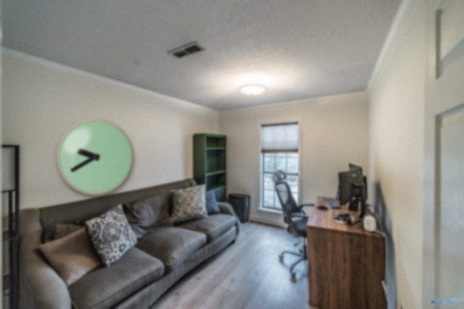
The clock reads 9h40
